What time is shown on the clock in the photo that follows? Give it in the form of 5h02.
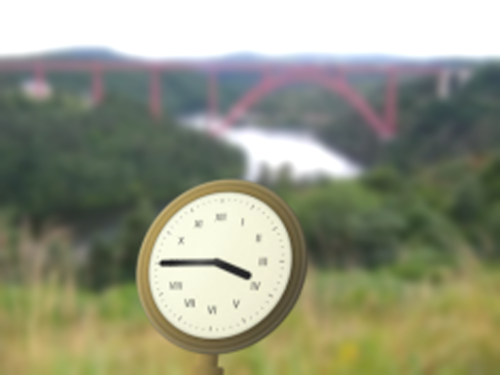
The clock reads 3h45
